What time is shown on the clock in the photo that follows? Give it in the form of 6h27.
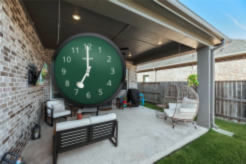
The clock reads 7h00
